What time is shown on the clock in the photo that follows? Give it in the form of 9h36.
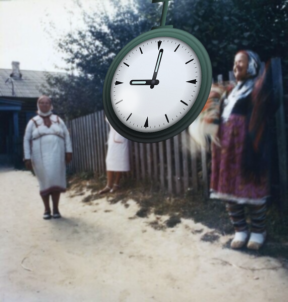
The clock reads 9h01
